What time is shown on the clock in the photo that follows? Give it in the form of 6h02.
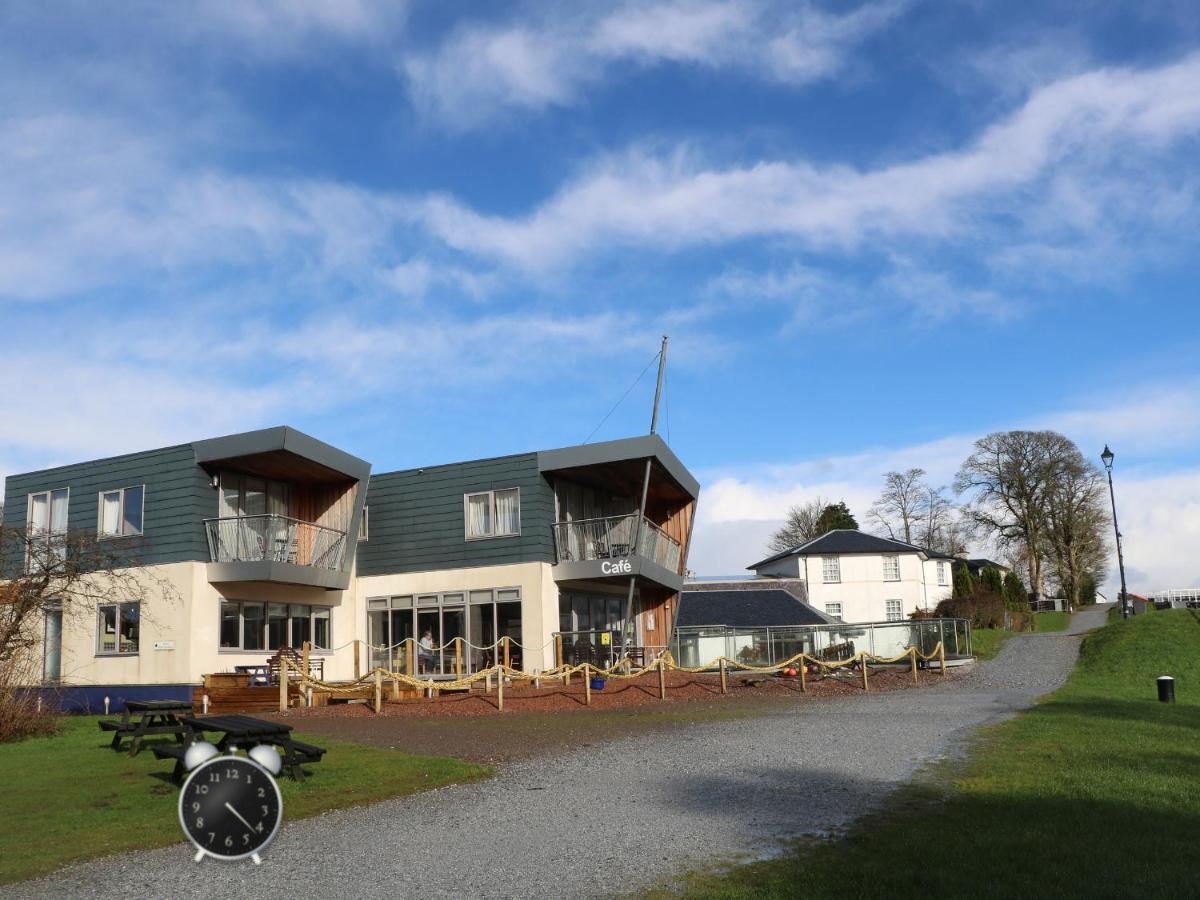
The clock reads 4h22
